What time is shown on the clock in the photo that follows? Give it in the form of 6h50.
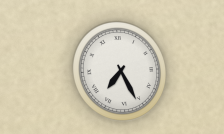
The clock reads 7h26
